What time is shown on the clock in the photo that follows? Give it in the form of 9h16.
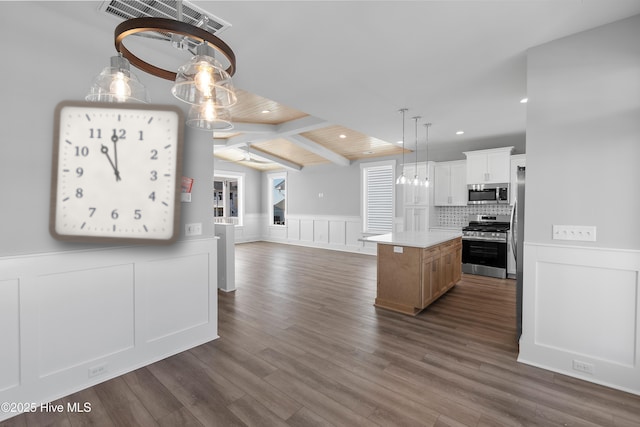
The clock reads 10h59
